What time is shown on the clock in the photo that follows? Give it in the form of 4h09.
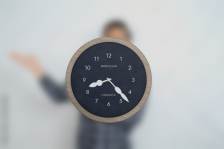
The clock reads 8h23
